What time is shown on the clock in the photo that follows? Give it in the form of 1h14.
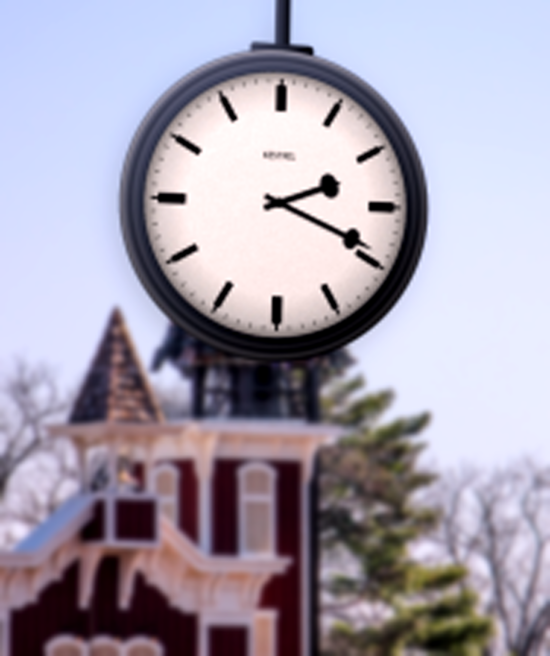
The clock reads 2h19
